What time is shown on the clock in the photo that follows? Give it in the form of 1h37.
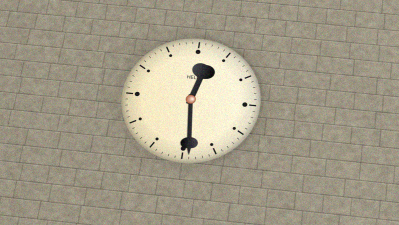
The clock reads 12h29
